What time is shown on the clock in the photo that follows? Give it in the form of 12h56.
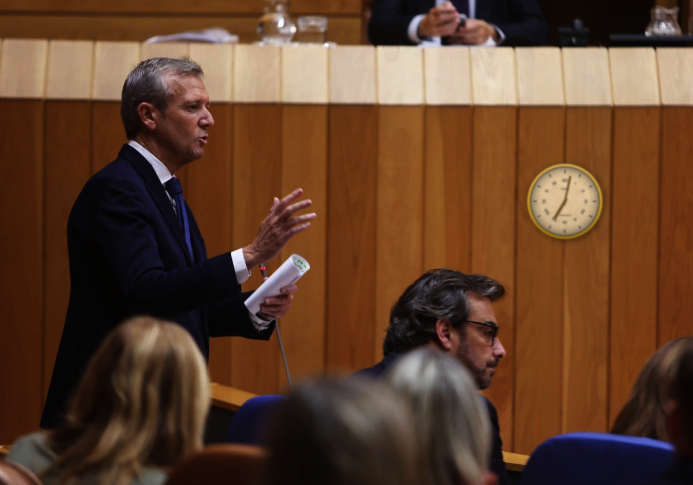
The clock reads 7h02
